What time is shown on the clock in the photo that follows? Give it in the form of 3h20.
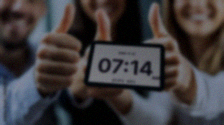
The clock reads 7h14
